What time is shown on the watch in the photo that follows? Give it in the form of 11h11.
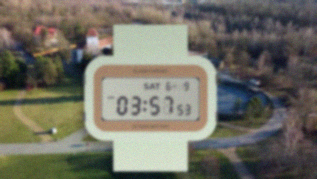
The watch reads 3h57
